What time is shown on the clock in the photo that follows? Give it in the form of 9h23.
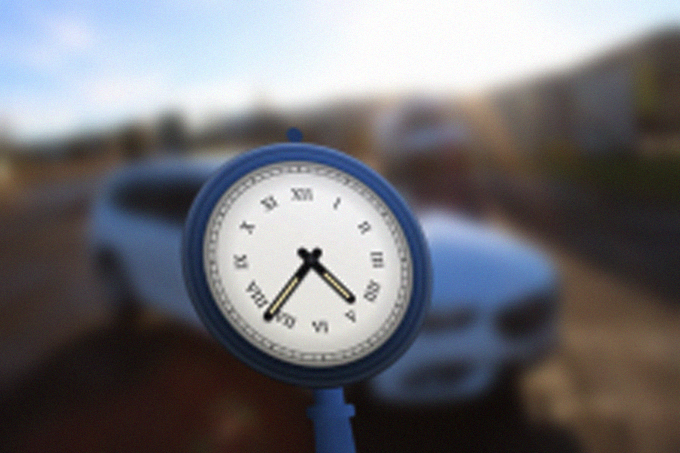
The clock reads 4h37
